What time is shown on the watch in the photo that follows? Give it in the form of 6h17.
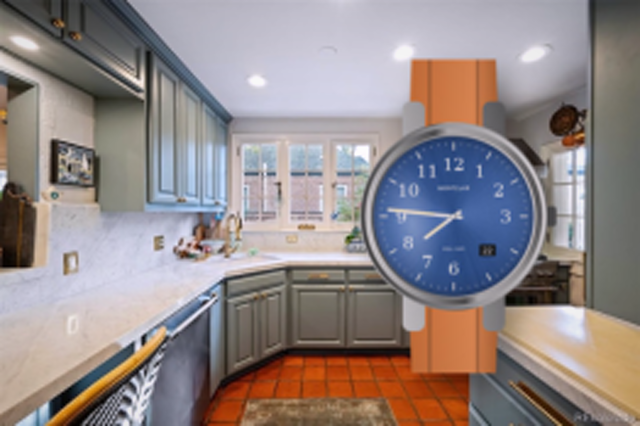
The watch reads 7h46
